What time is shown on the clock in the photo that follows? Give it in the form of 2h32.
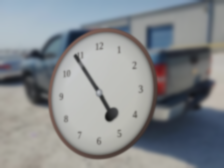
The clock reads 4h54
